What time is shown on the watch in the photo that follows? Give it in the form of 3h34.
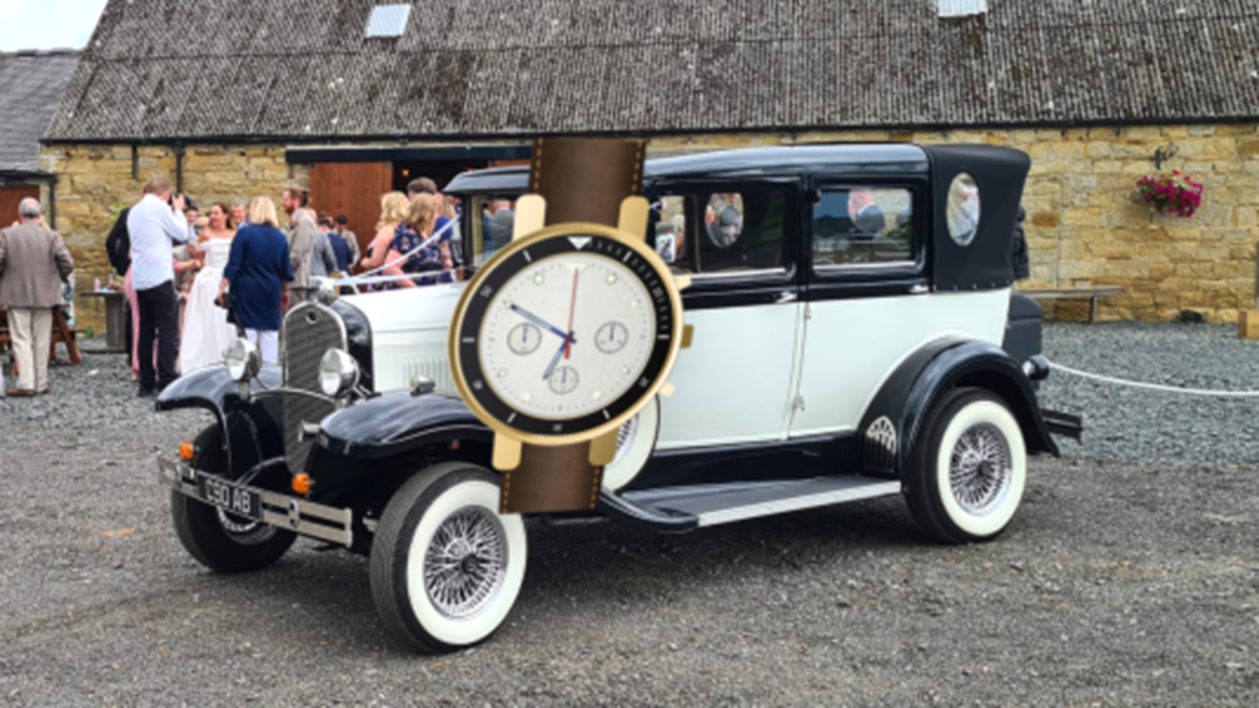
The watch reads 6h50
